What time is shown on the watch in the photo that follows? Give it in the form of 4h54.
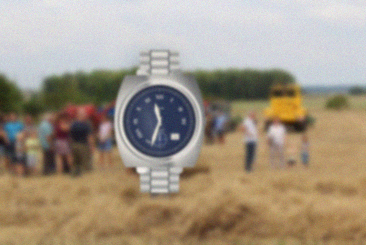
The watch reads 11h33
